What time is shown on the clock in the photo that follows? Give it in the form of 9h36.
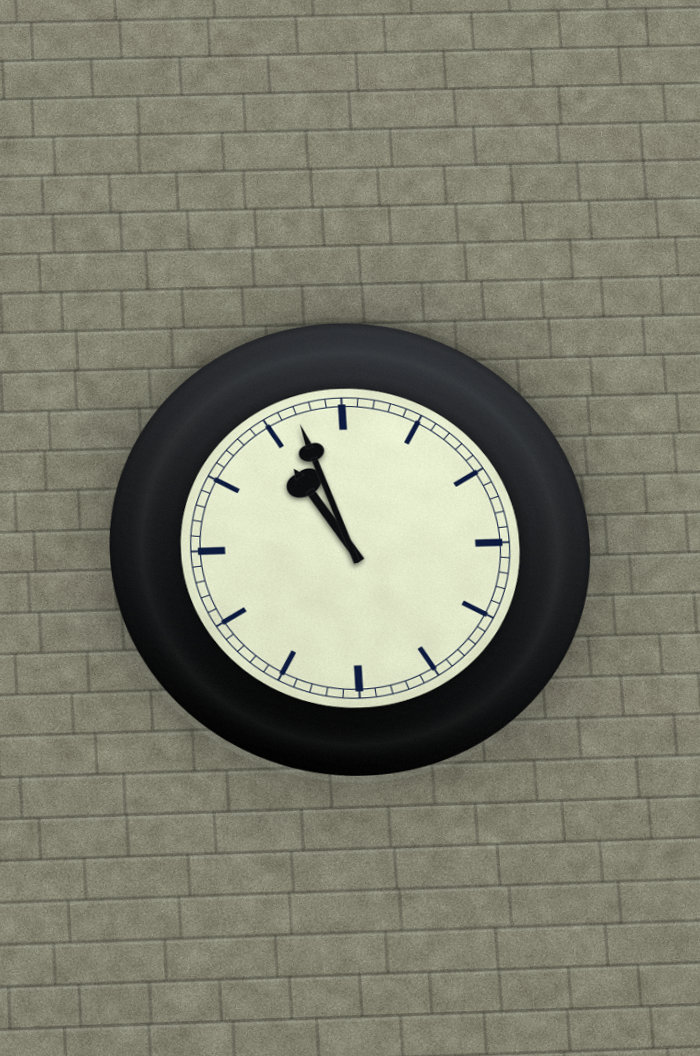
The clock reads 10h57
